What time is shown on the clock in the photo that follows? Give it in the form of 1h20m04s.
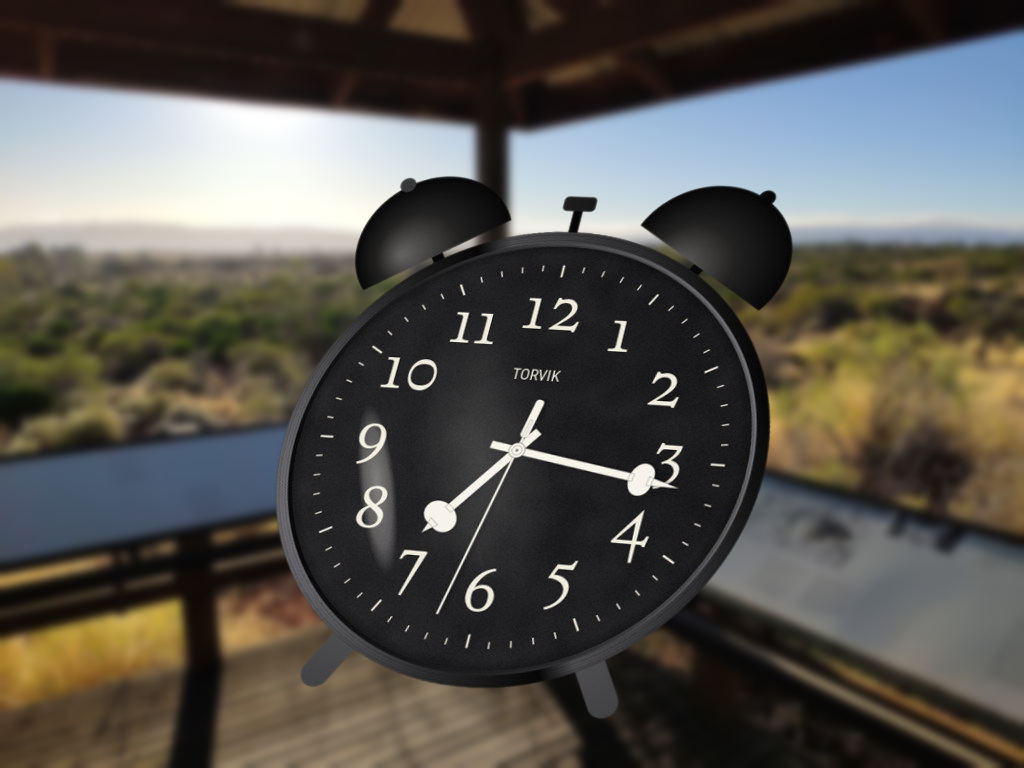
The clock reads 7h16m32s
